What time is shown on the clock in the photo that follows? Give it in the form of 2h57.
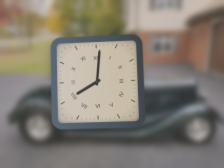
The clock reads 8h01
